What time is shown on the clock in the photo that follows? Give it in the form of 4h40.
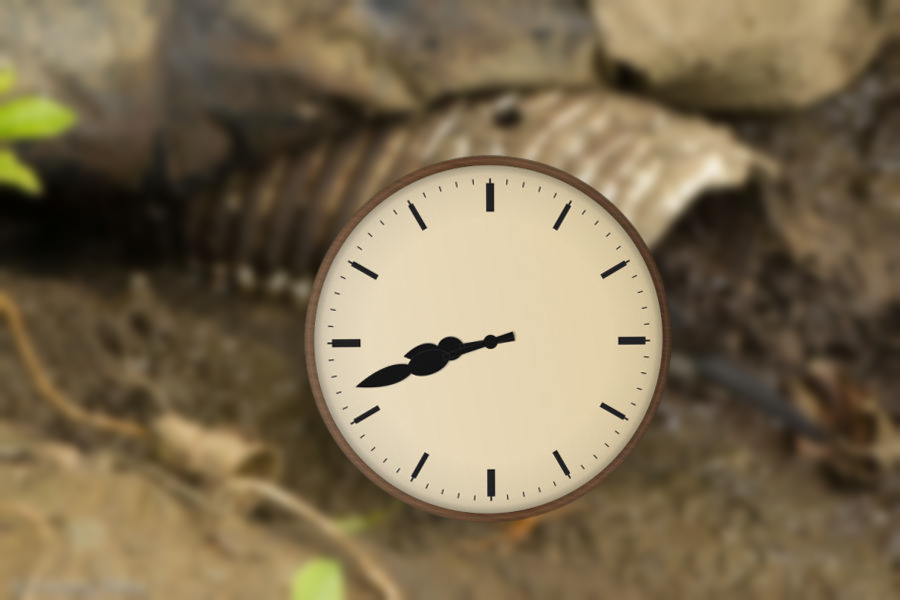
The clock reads 8h42
